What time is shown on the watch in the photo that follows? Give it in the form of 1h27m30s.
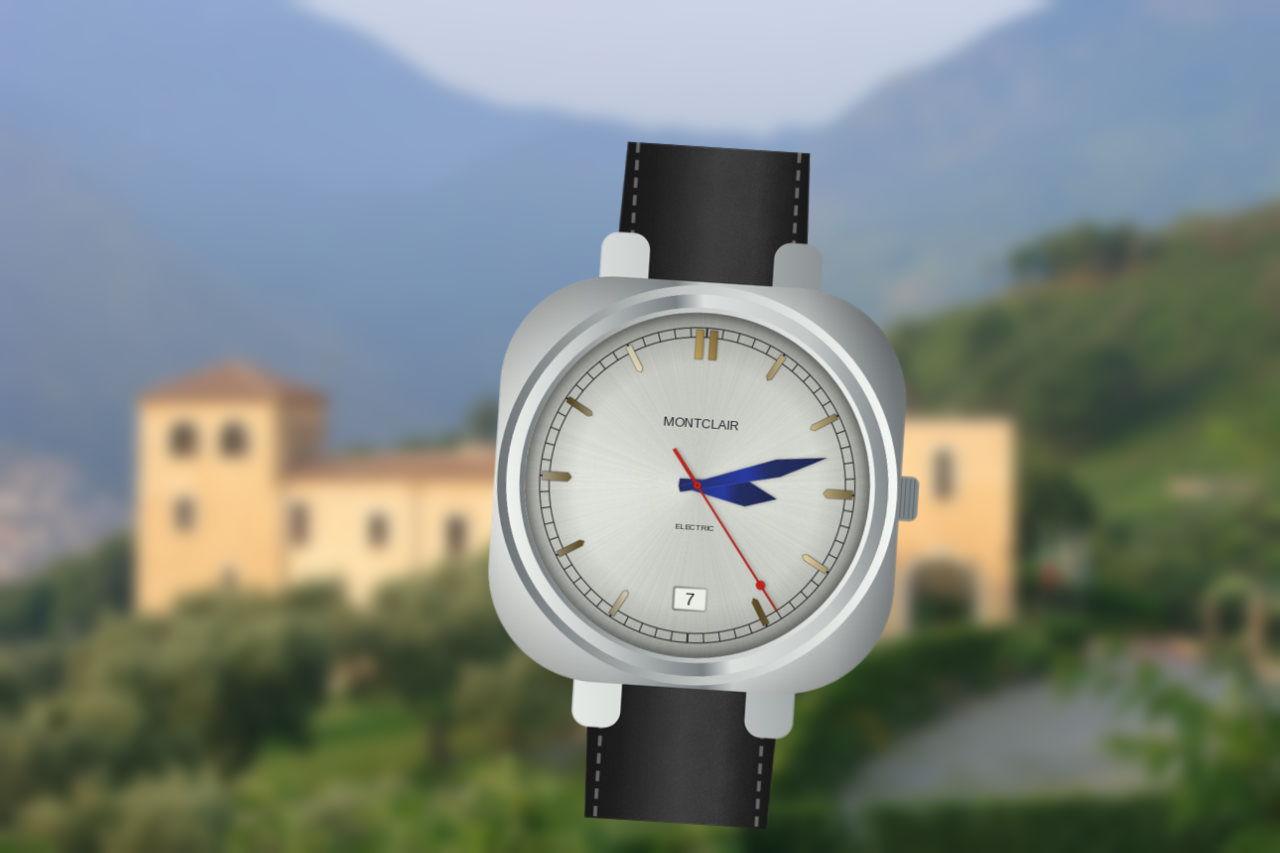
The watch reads 3h12m24s
